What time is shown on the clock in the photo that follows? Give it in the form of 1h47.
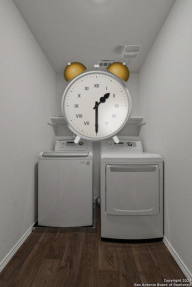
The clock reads 1h30
